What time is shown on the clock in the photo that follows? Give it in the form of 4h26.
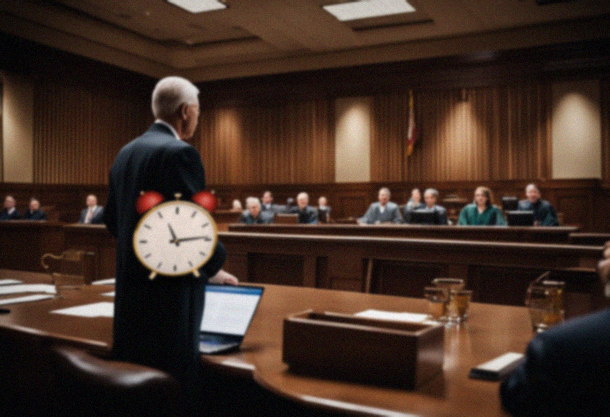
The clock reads 11h14
